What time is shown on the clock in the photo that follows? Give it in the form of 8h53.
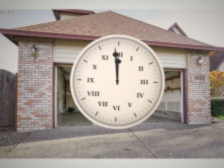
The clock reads 11h59
